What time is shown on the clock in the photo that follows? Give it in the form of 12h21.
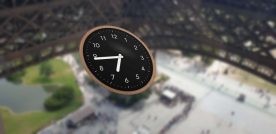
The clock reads 6h44
